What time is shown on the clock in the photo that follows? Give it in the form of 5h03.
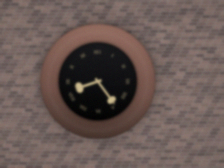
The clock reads 8h24
